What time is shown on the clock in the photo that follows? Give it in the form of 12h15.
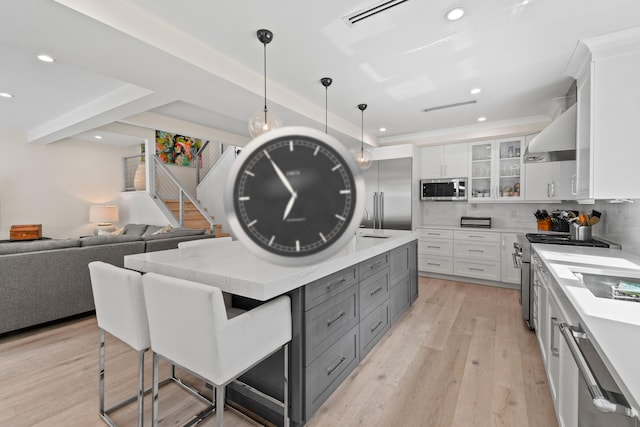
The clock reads 6h55
